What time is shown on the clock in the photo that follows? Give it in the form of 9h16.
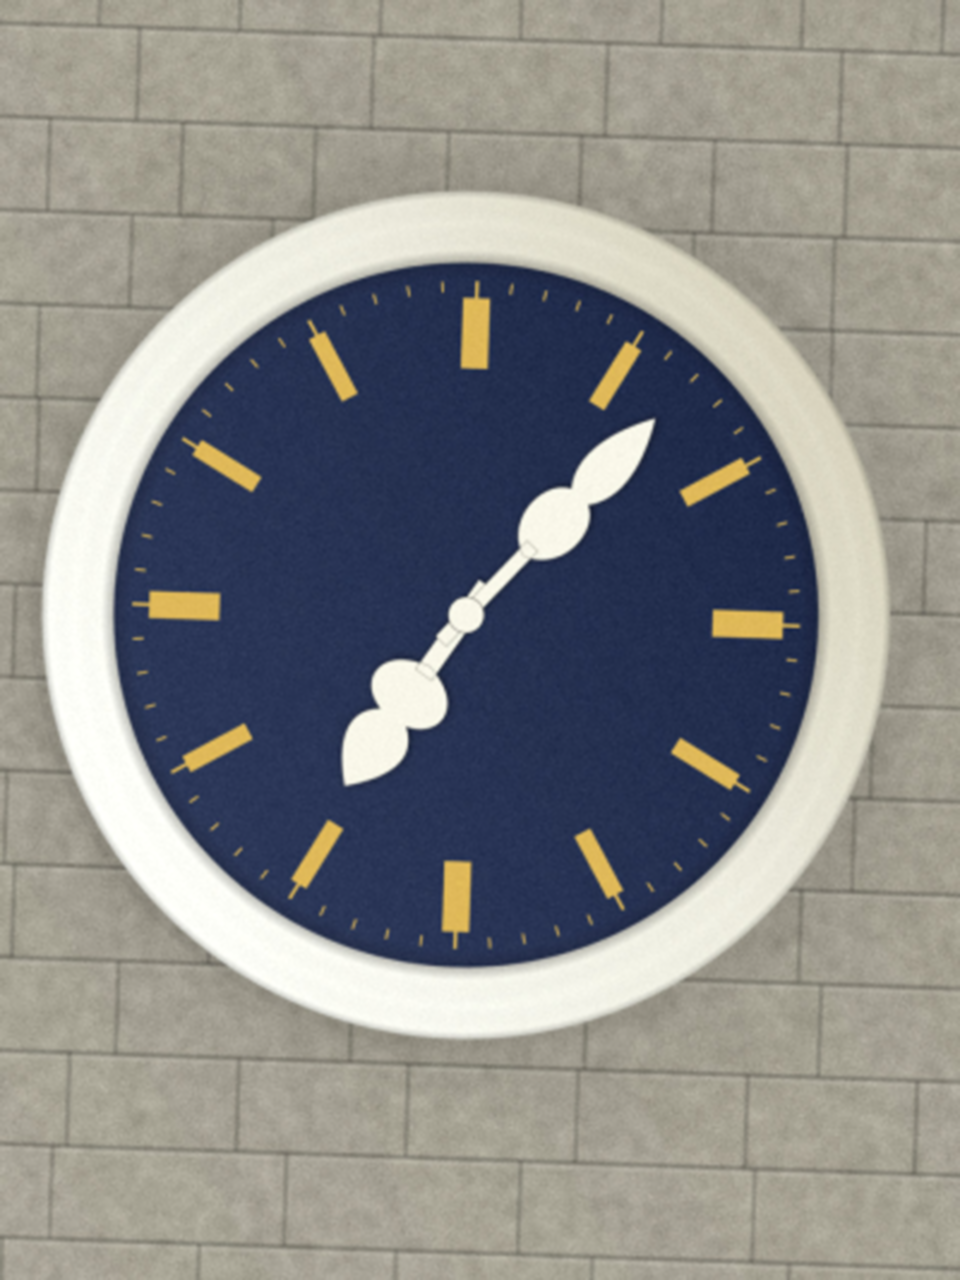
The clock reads 7h07
